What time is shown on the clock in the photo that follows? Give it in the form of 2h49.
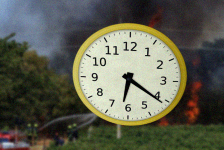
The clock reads 6h21
